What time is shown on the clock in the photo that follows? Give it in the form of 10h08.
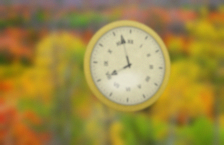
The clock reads 7h57
